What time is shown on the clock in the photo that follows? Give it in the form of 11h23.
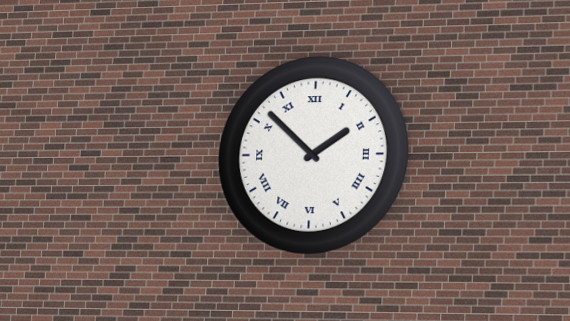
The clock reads 1h52
